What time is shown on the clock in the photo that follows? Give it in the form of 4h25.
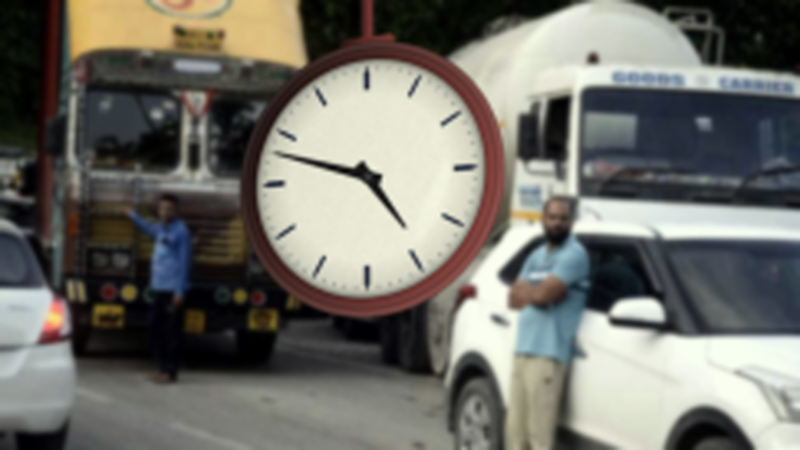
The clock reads 4h48
